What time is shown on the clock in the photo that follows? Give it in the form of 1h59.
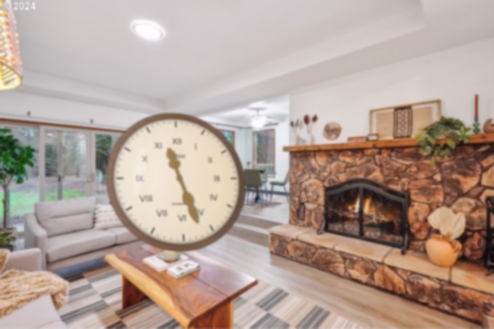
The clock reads 11h27
